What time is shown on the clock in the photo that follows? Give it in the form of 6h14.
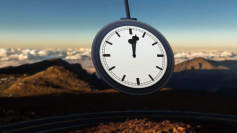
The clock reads 12h02
